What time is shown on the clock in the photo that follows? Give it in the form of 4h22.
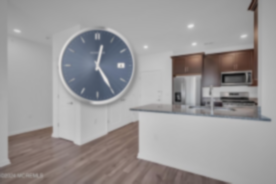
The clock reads 12h25
